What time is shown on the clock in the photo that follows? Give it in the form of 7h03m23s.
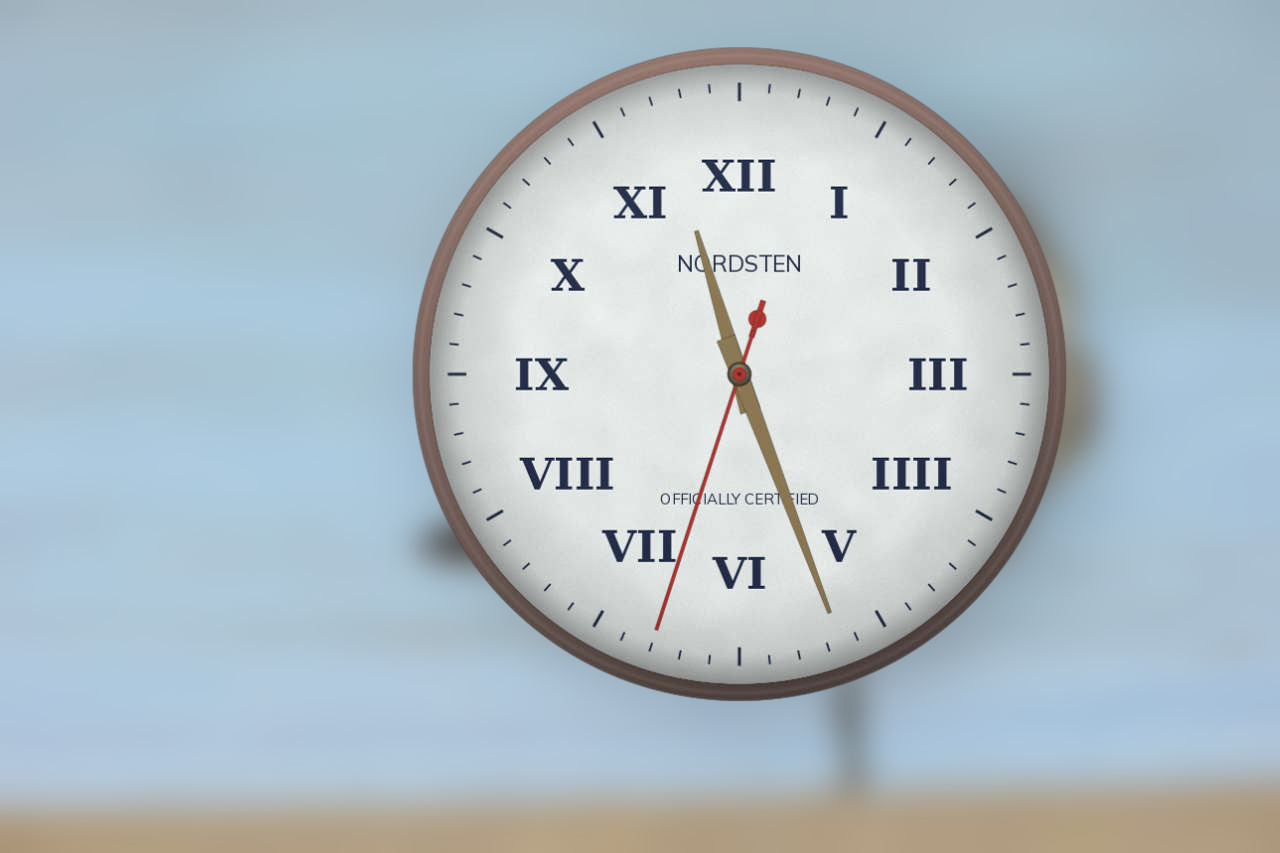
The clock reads 11h26m33s
